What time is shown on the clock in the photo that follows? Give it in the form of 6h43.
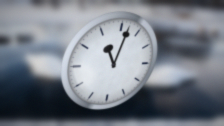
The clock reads 11h02
